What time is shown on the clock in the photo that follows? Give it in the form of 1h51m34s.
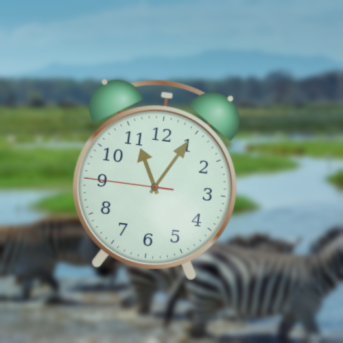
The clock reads 11h04m45s
